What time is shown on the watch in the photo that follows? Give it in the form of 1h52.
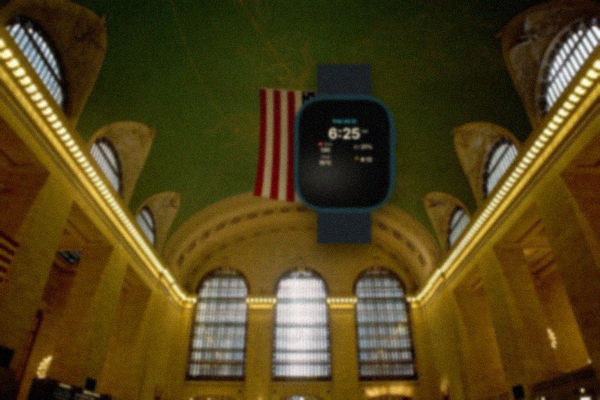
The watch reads 6h25
